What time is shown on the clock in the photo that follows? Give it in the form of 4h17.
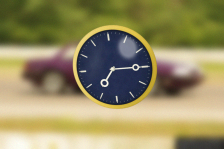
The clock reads 7h15
